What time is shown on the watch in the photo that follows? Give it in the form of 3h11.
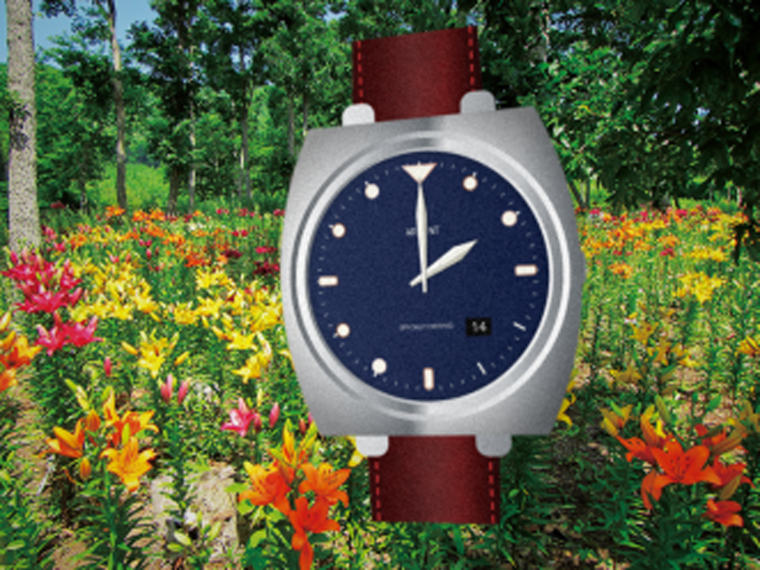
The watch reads 2h00
